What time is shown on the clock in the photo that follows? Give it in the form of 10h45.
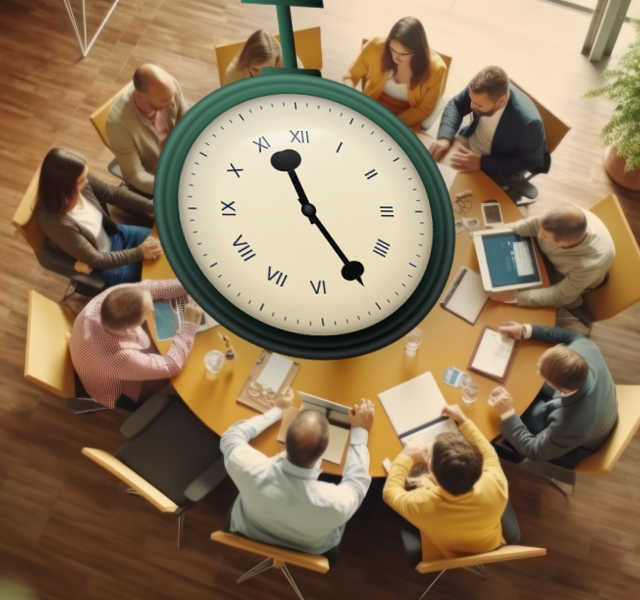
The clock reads 11h25
